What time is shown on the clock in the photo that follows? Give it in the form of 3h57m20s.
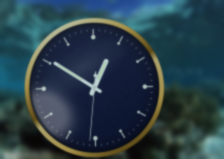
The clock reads 12h50m31s
